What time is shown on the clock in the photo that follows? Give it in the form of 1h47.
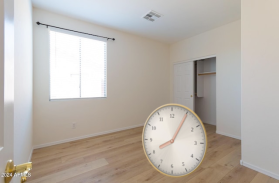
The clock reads 8h05
